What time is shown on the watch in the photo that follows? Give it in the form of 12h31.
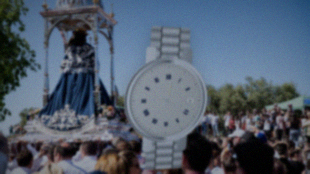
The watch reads 12h20
